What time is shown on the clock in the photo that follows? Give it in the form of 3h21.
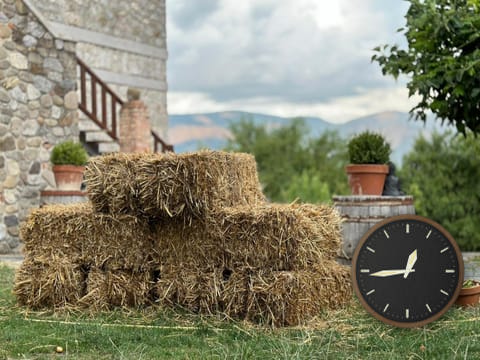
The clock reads 12h44
